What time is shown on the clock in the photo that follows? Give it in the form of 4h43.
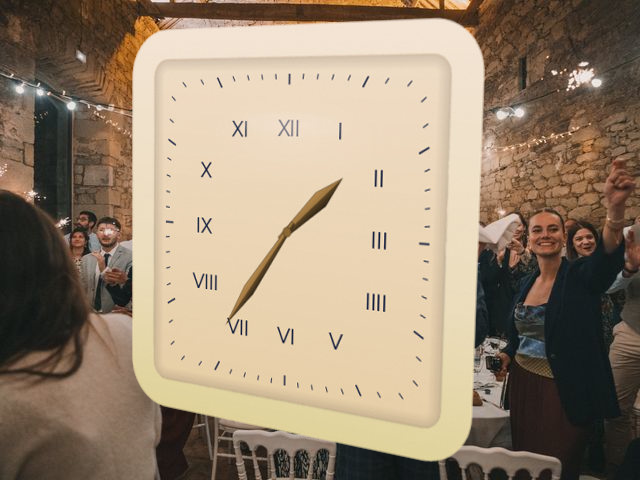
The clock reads 1h36
